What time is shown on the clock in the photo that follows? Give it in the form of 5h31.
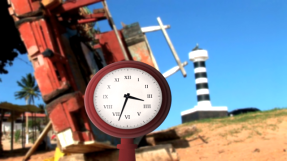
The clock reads 3h33
